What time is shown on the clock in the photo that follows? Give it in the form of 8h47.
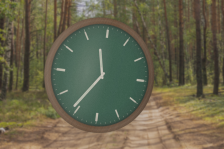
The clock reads 11h36
